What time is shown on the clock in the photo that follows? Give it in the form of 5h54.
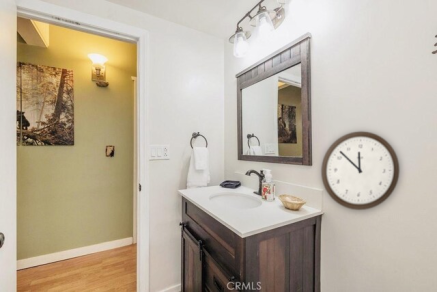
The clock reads 11h52
